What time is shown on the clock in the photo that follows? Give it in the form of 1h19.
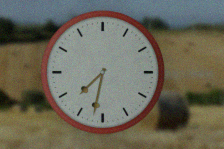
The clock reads 7h32
